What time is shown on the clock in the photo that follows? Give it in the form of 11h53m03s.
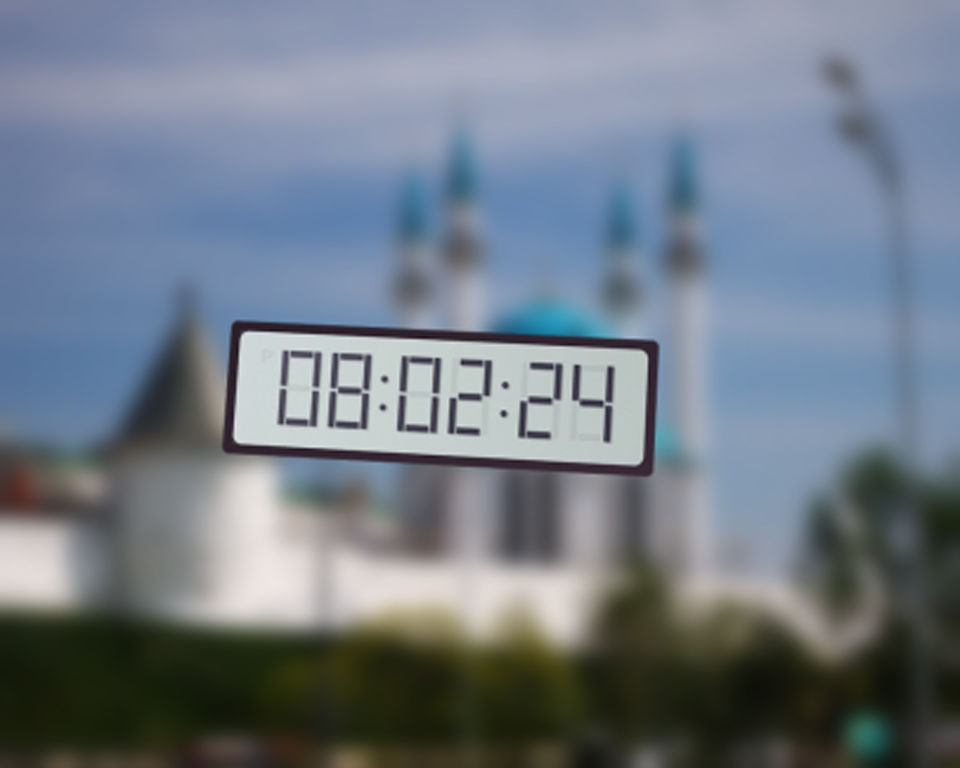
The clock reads 8h02m24s
